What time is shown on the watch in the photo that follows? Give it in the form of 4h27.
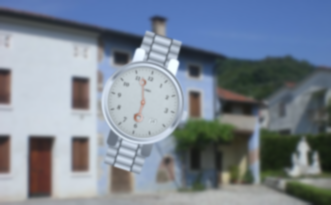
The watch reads 5h57
